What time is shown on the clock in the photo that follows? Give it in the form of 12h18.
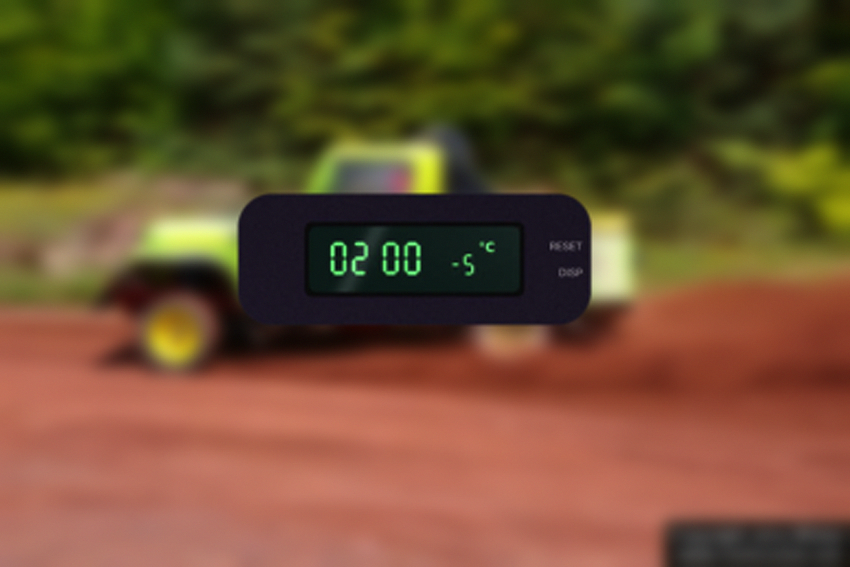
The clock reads 2h00
